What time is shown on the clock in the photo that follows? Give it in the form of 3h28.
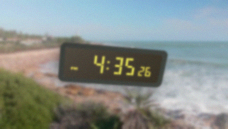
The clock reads 4h35
